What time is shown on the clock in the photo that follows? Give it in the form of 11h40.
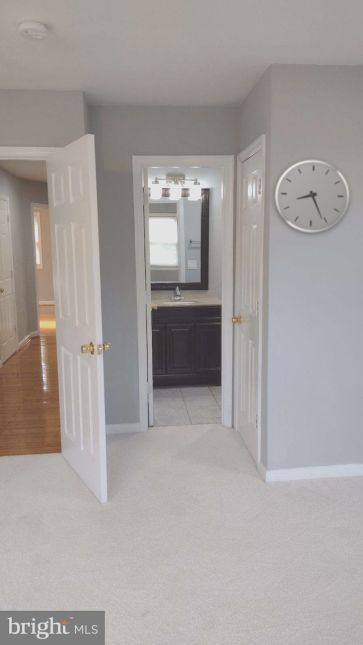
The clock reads 8h26
